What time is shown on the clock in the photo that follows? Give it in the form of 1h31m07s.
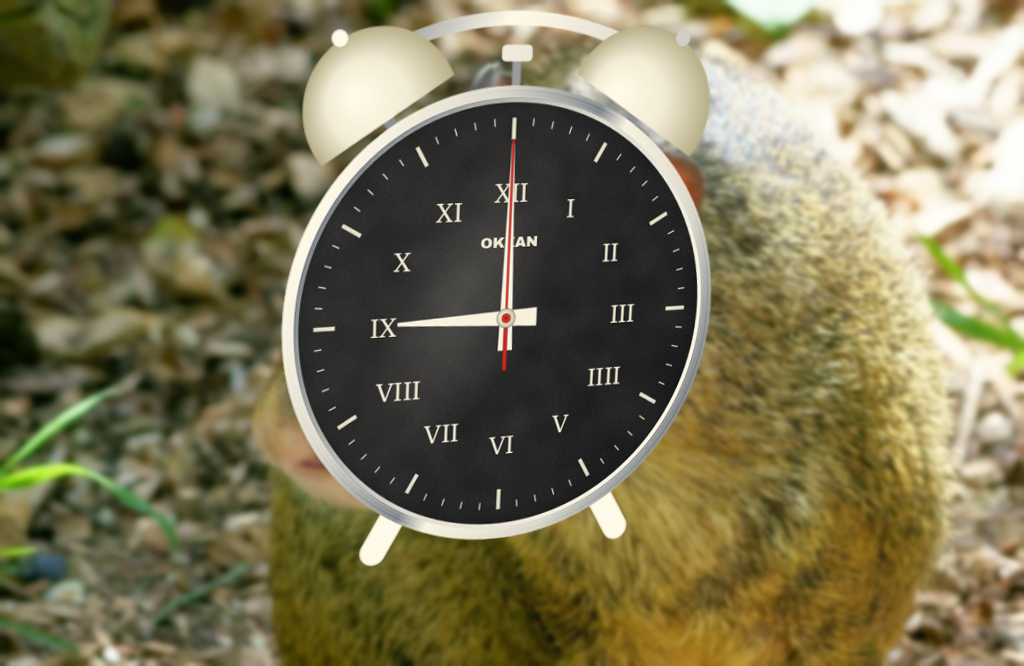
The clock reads 9h00m00s
